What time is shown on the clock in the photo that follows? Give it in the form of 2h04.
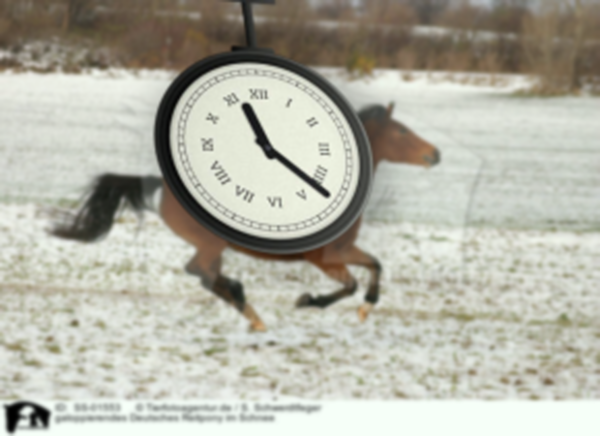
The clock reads 11h22
